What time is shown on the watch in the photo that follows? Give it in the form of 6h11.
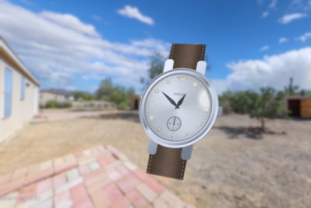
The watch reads 12h51
